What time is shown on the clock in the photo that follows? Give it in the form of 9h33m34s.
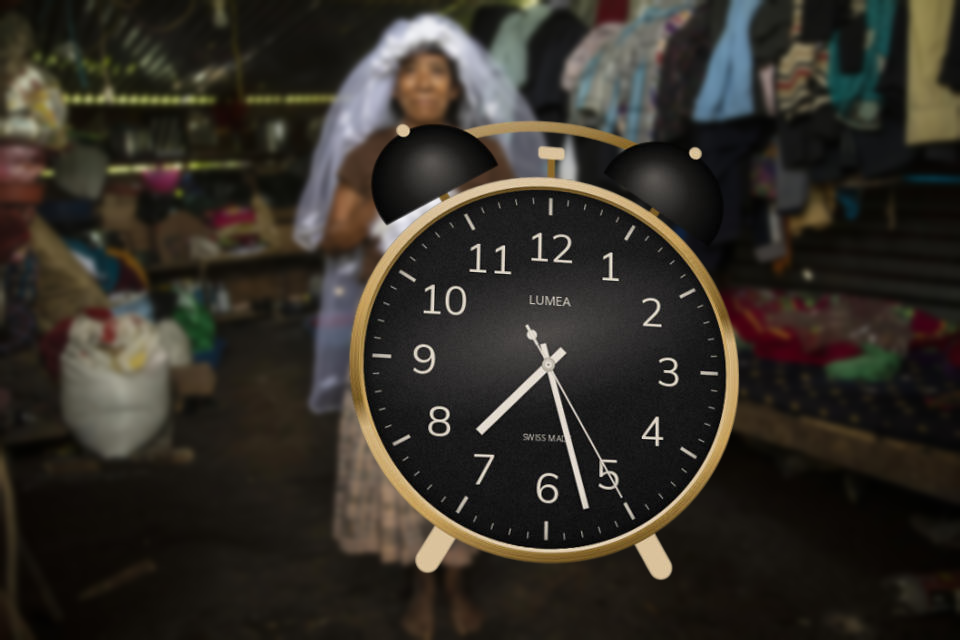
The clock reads 7h27m25s
